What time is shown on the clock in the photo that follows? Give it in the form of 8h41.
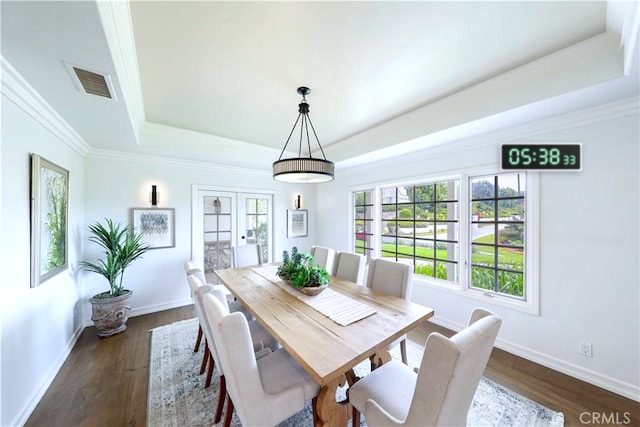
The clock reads 5h38
